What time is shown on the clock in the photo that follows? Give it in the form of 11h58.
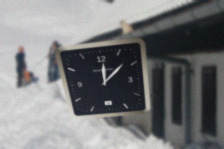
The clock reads 12h08
